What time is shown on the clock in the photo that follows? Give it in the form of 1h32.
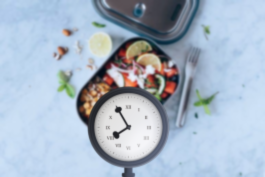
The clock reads 7h55
